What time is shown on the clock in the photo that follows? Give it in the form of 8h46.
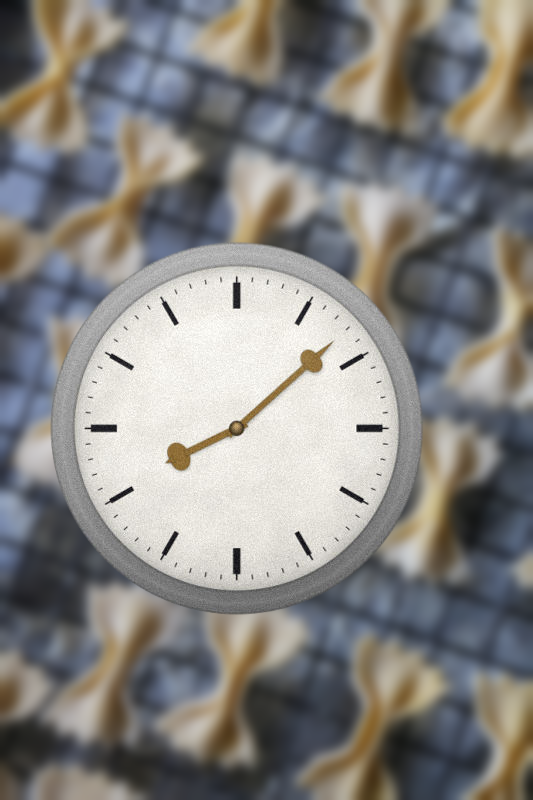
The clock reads 8h08
